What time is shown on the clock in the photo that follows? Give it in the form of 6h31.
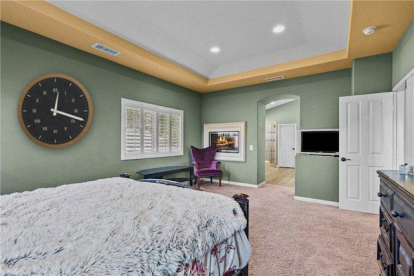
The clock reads 12h18
